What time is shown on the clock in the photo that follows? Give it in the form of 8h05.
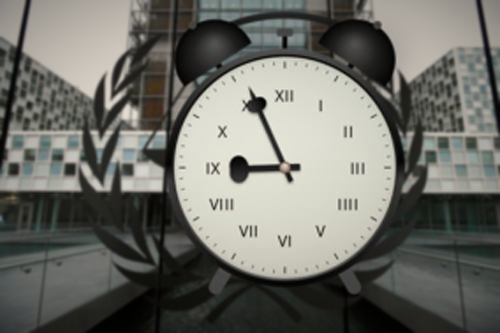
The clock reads 8h56
